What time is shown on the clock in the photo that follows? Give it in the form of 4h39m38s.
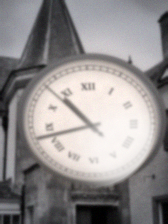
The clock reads 10h42m53s
